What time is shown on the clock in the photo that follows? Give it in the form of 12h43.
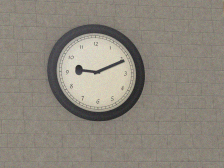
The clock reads 9h11
